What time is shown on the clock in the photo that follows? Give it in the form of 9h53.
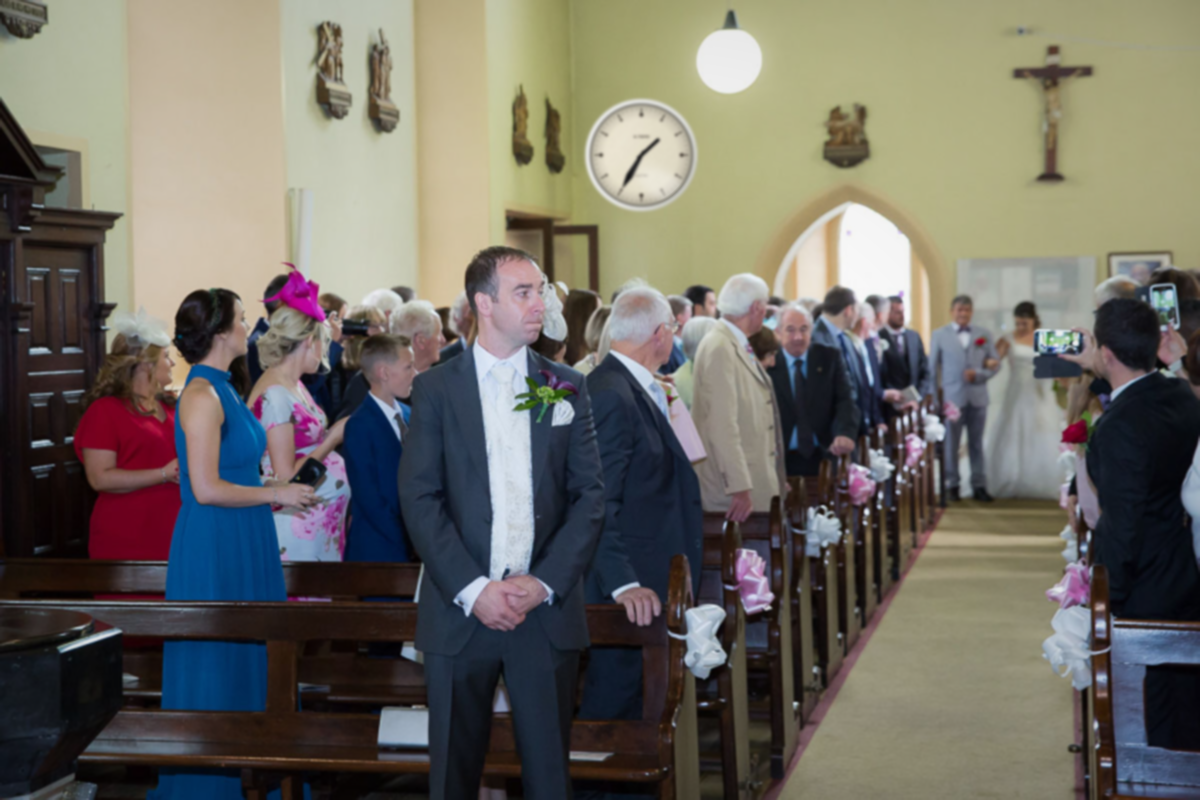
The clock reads 1h35
